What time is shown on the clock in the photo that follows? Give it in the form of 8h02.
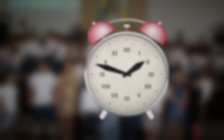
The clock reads 1h48
